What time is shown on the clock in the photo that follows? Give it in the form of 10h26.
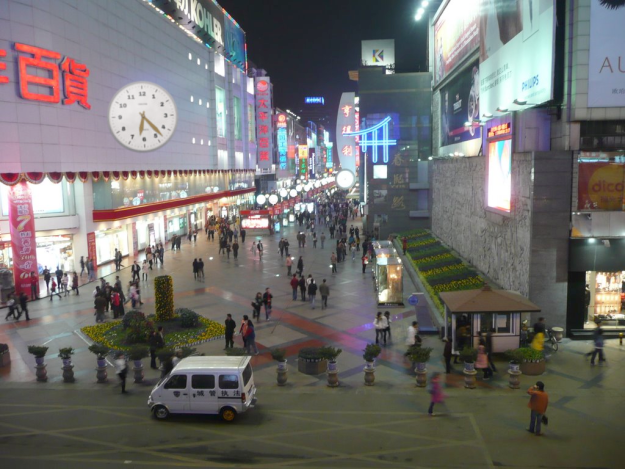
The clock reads 6h23
